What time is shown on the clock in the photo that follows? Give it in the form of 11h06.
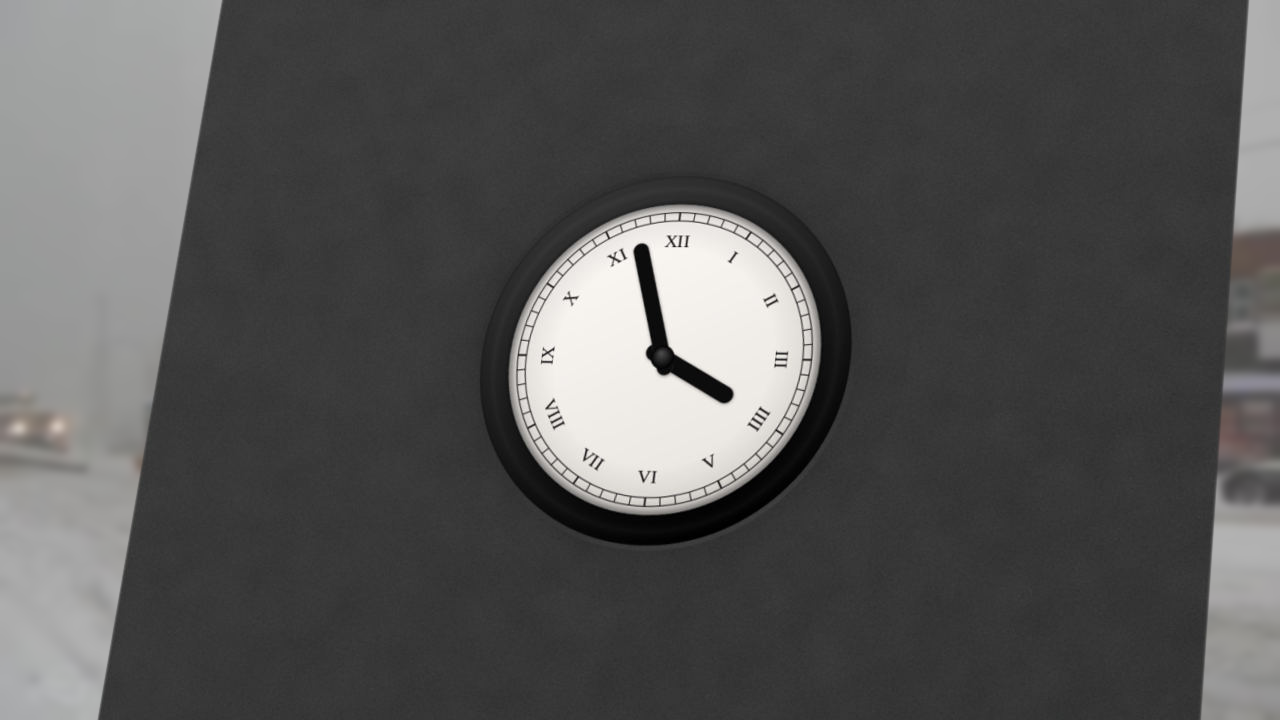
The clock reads 3h57
